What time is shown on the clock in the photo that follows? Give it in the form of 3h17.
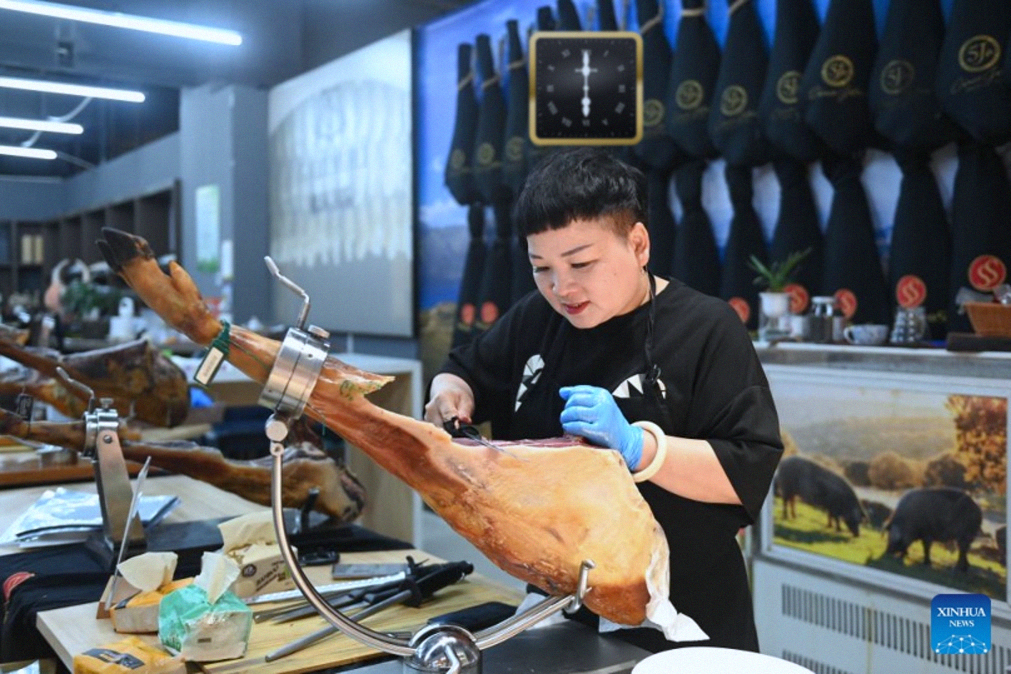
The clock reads 6h00
